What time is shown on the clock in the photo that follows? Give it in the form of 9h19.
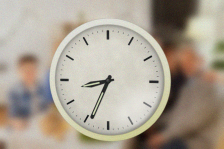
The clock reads 8h34
